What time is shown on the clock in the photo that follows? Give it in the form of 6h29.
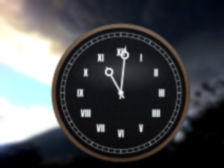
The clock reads 11h01
